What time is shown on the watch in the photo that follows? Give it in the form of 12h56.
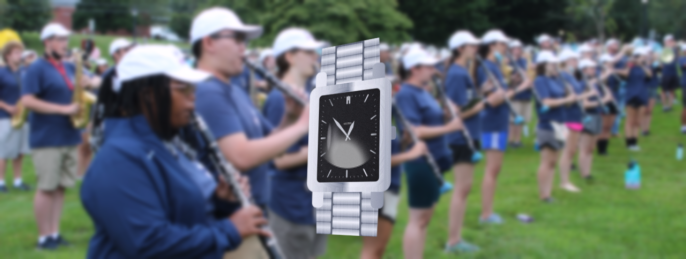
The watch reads 12h53
